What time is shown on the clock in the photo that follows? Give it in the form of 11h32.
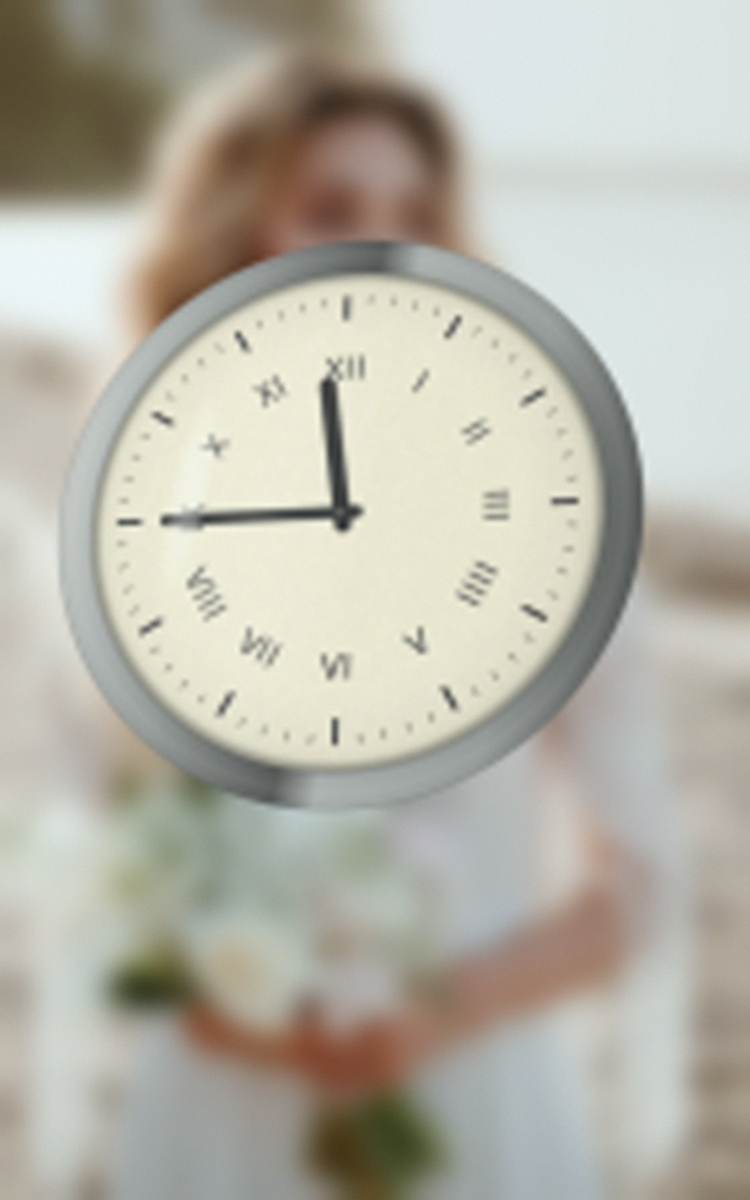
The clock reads 11h45
